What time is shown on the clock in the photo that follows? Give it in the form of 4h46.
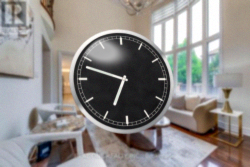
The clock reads 6h48
